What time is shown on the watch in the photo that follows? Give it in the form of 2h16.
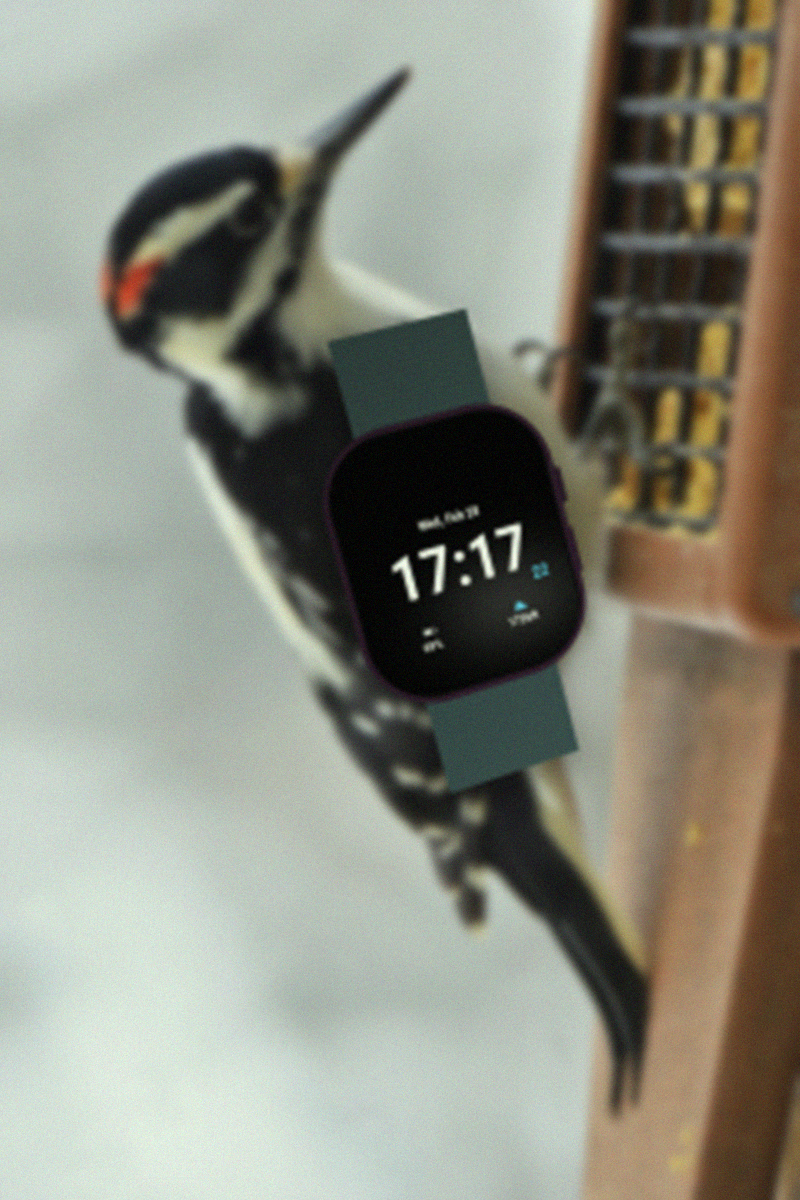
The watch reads 17h17
